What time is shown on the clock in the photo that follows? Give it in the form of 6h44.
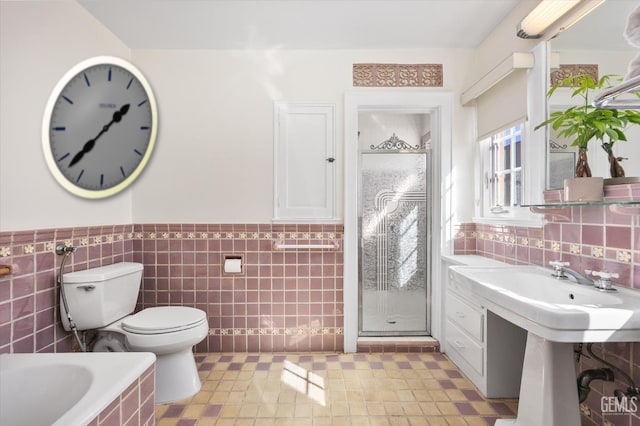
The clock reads 1h38
